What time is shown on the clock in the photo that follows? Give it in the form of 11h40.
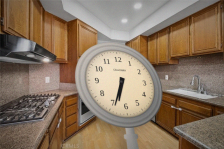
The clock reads 6h34
